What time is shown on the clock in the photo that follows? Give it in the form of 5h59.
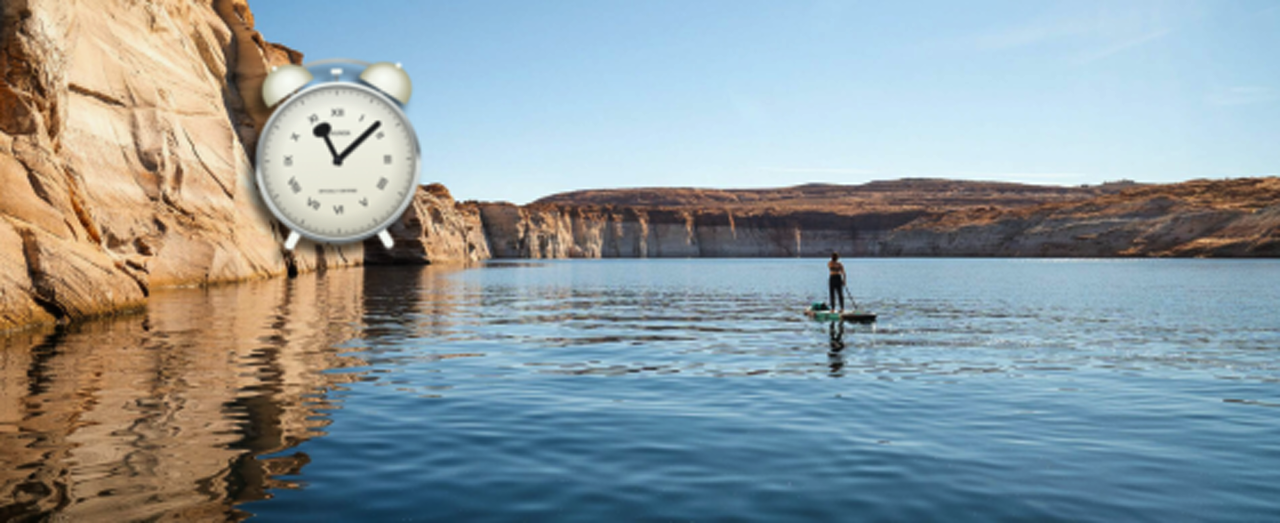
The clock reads 11h08
